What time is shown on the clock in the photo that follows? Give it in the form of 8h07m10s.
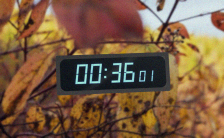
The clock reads 0h36m01s
